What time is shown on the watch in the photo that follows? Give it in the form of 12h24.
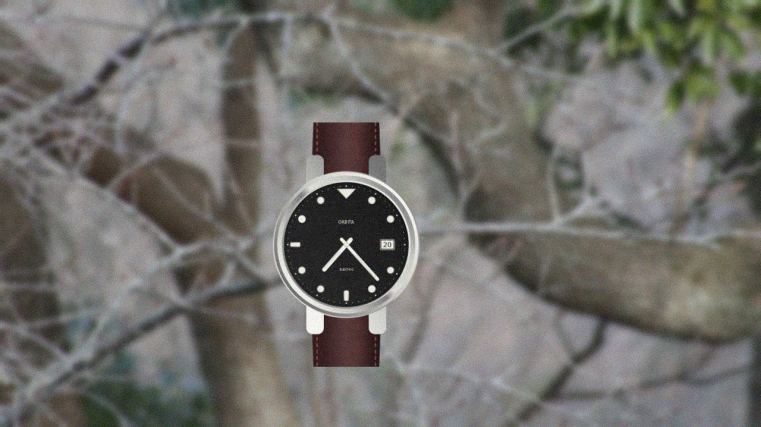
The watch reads 7h23
